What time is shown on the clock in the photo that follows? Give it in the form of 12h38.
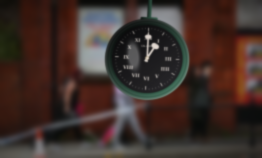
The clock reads 1h00
